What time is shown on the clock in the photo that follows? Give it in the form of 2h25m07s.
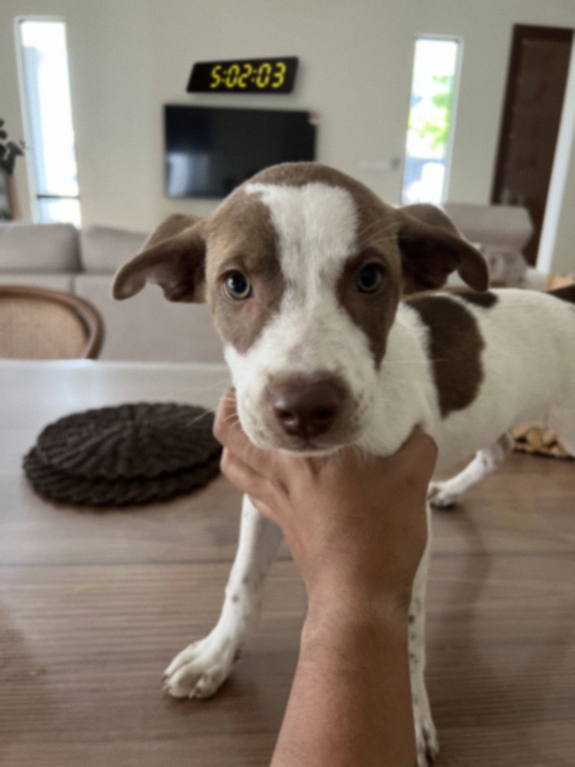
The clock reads 5h02m03s
